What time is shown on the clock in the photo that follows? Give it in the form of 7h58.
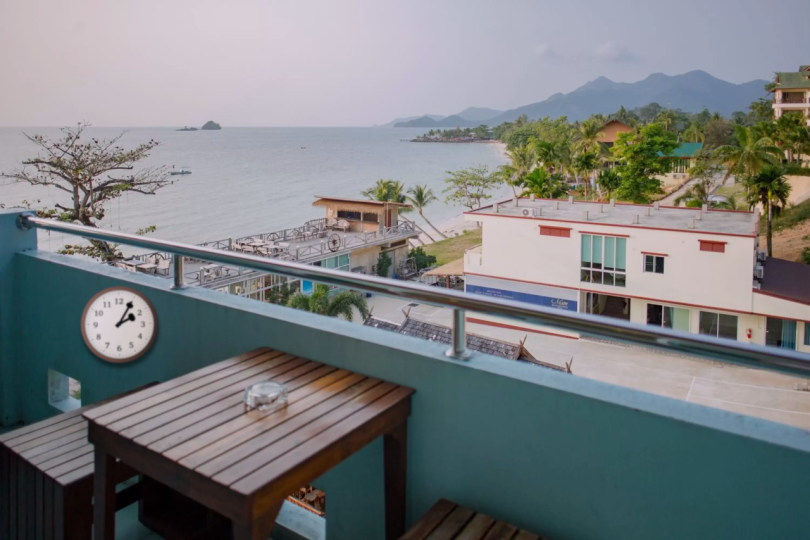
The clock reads 2h05
